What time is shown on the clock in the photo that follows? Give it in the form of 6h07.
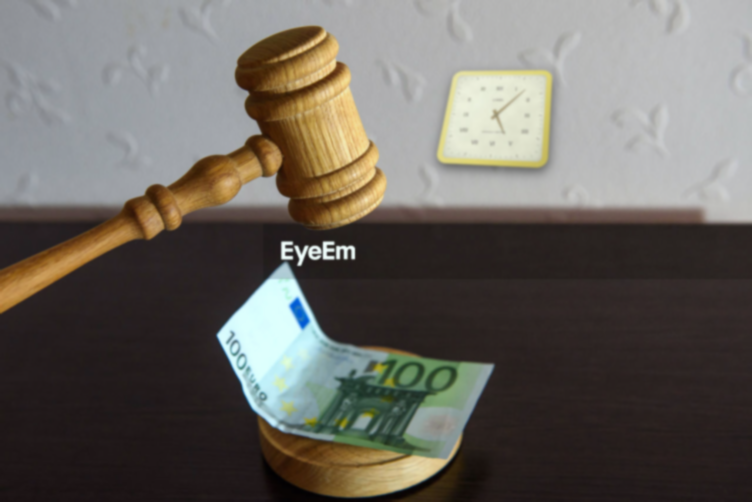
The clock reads 5h07
